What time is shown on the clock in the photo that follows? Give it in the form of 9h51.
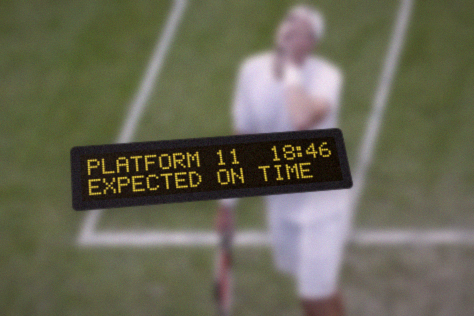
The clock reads 18h46
